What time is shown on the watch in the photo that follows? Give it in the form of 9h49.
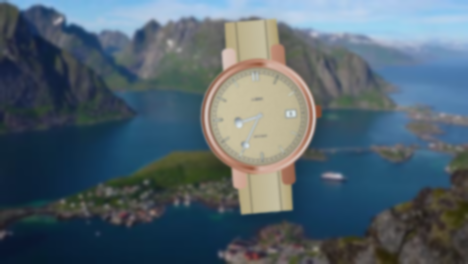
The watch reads 8h35
